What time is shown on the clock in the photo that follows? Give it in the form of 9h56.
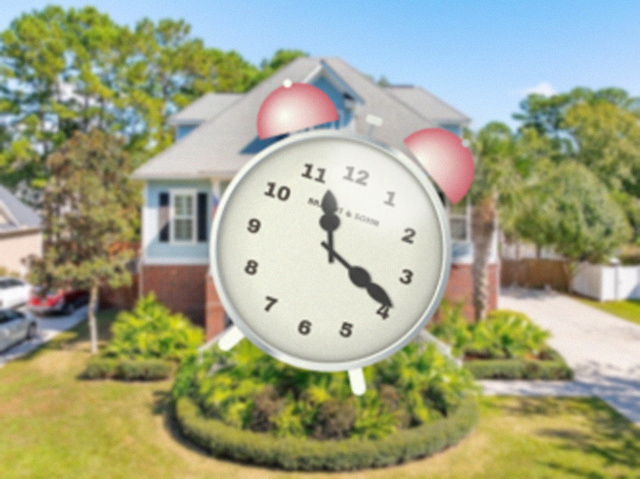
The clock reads 11h19
